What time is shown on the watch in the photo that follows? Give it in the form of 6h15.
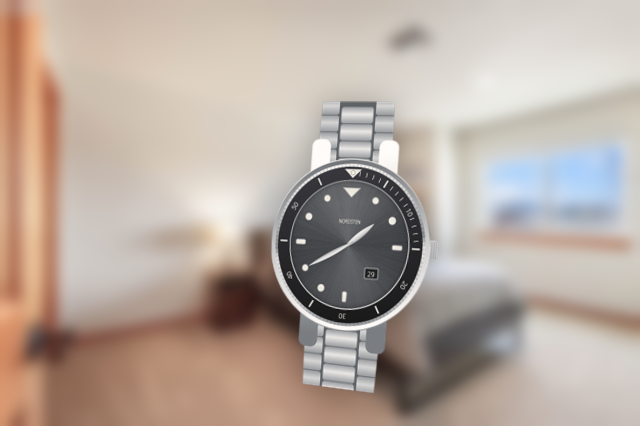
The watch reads 1h40
